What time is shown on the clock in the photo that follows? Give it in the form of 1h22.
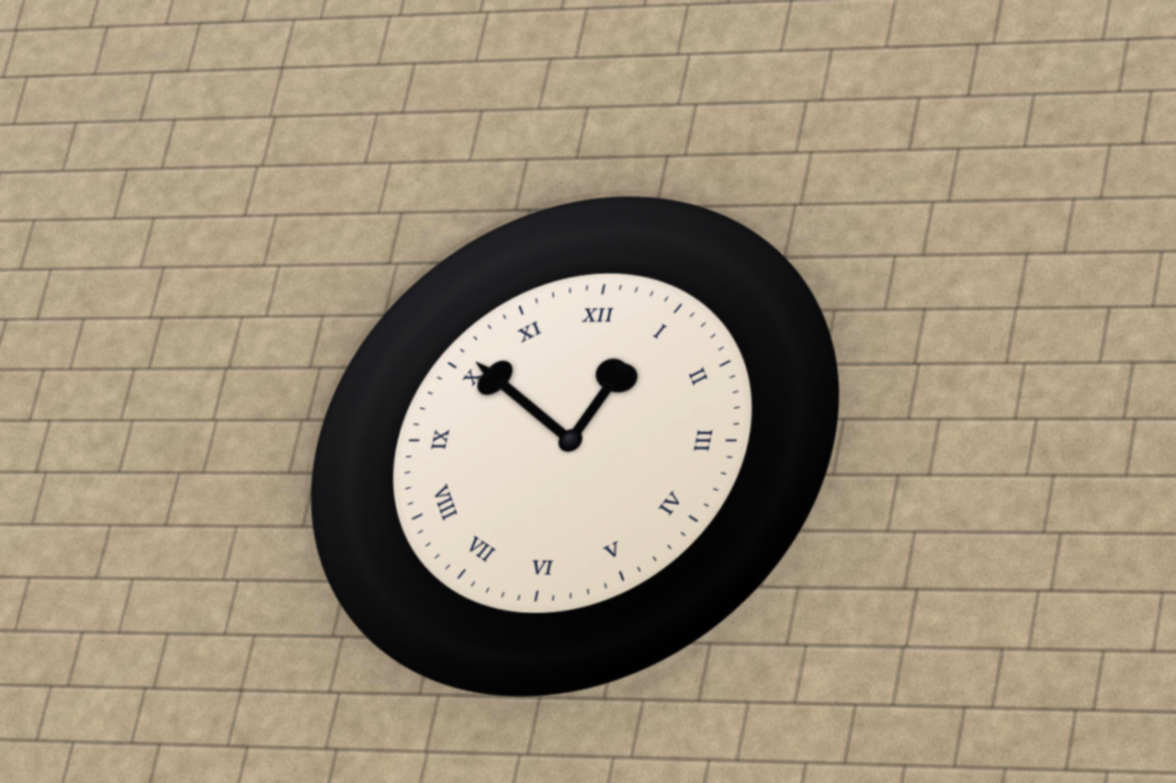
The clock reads 12h51
